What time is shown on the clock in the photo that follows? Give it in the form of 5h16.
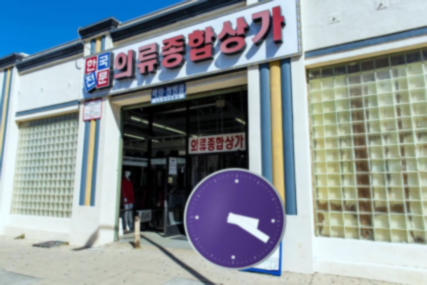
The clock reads 3h20
